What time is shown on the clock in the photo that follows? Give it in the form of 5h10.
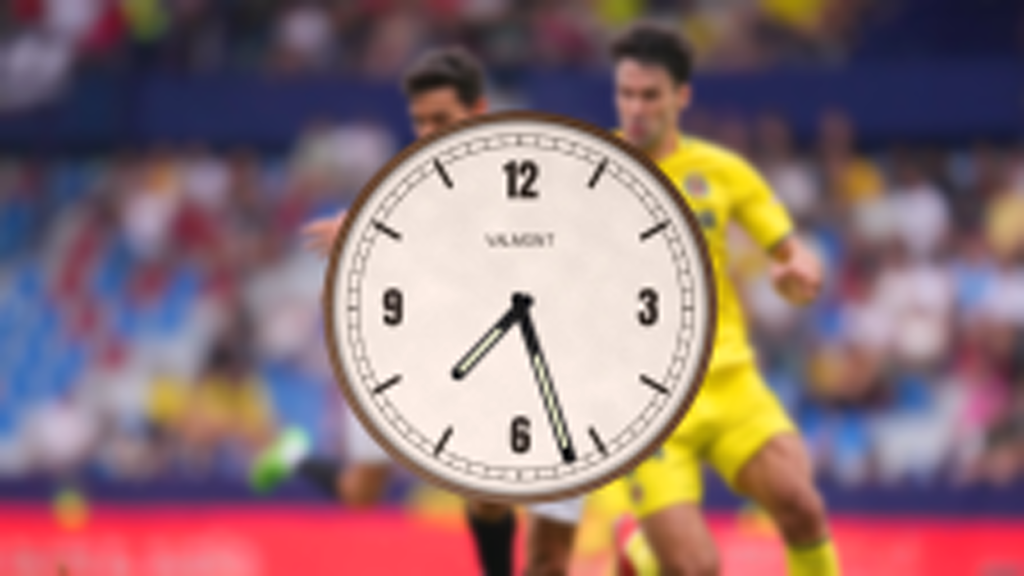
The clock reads 7h27
